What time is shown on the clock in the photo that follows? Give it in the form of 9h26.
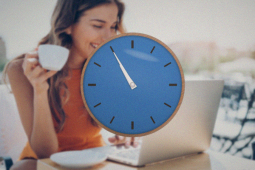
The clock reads 10h55
